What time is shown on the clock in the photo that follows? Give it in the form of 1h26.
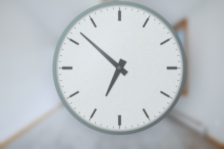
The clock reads 6h52
